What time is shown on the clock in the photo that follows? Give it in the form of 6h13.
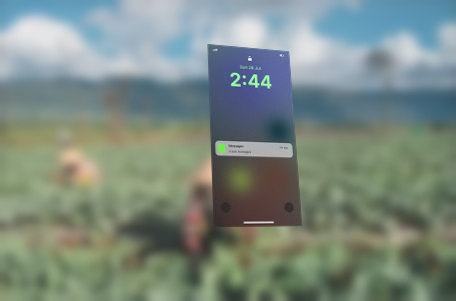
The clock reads 2h44
